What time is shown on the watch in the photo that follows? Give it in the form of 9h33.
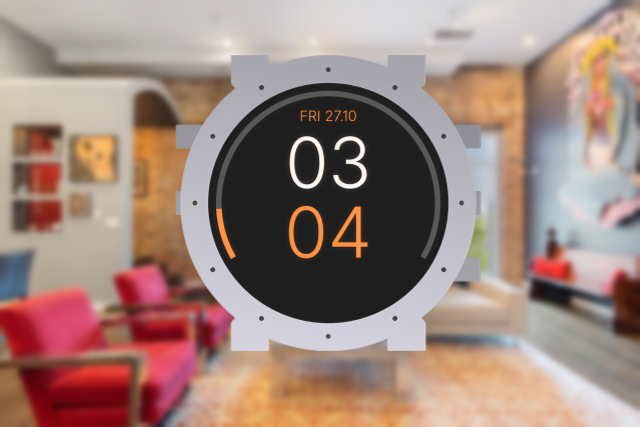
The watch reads 3h04
